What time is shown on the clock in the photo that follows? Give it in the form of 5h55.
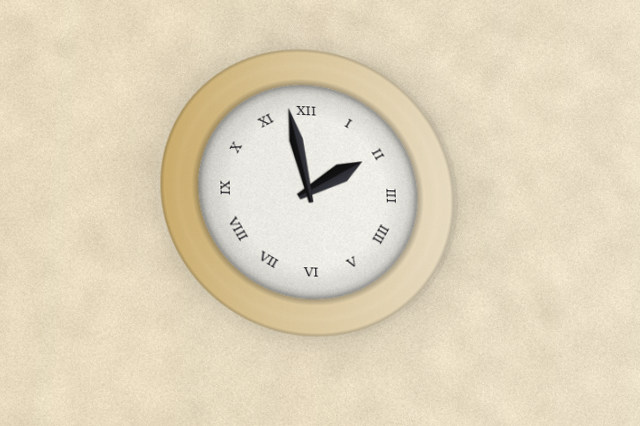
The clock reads 1h58
